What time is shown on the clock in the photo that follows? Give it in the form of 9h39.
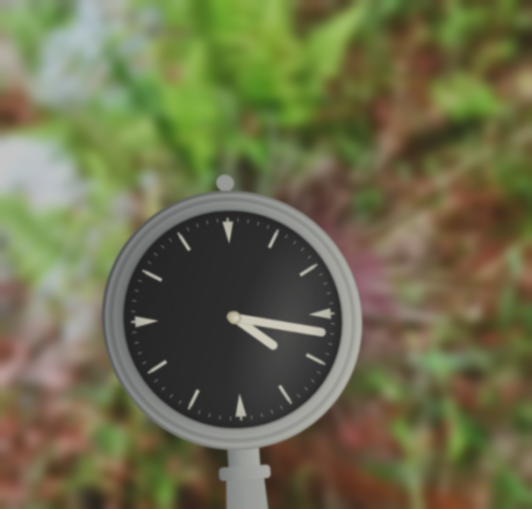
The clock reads 4h17
